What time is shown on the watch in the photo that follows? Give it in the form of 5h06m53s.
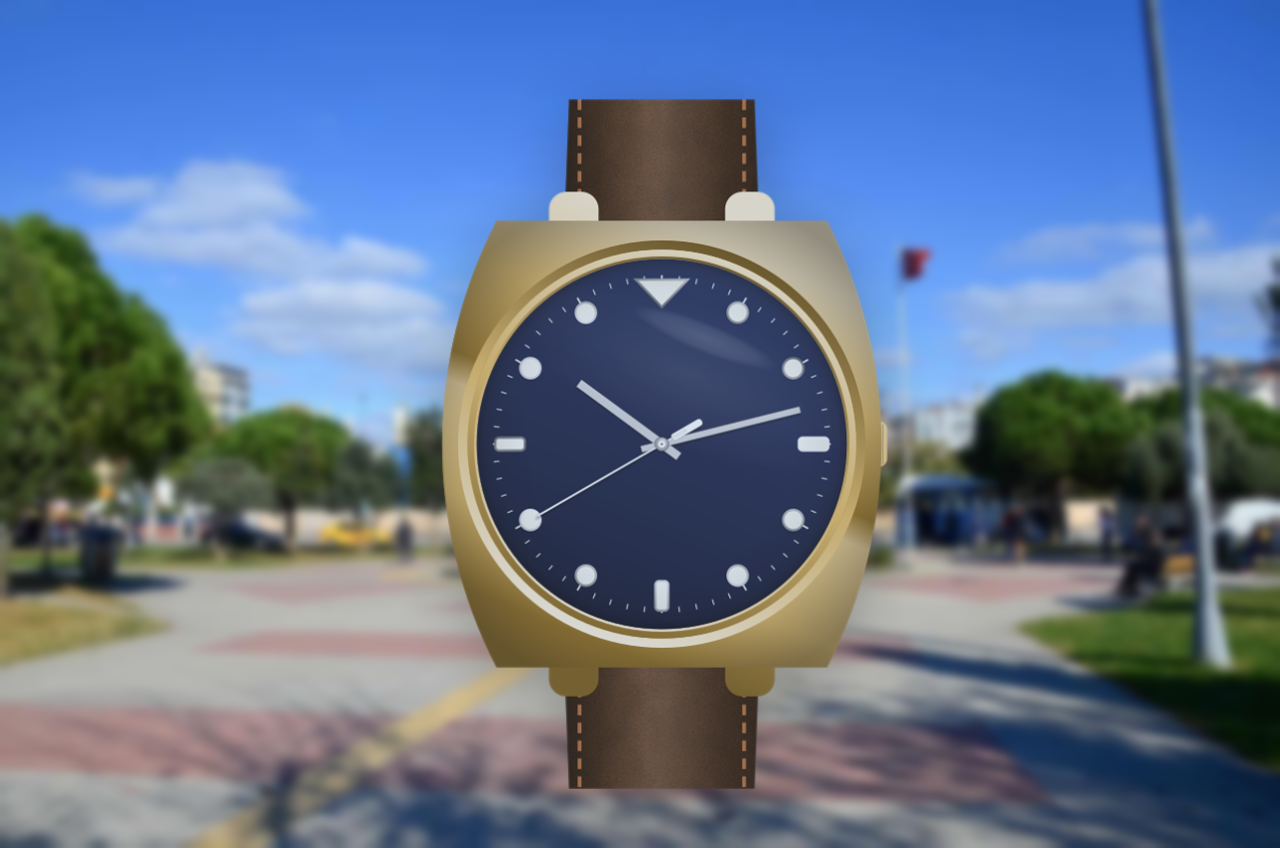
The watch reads 10h12m40s
